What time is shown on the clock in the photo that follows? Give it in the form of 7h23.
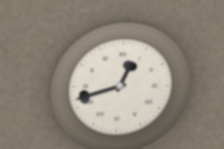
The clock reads 12h42
